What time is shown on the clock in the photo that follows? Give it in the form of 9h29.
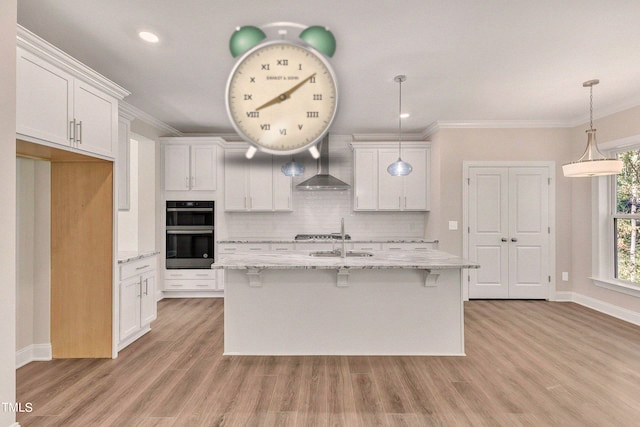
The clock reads 8h09
